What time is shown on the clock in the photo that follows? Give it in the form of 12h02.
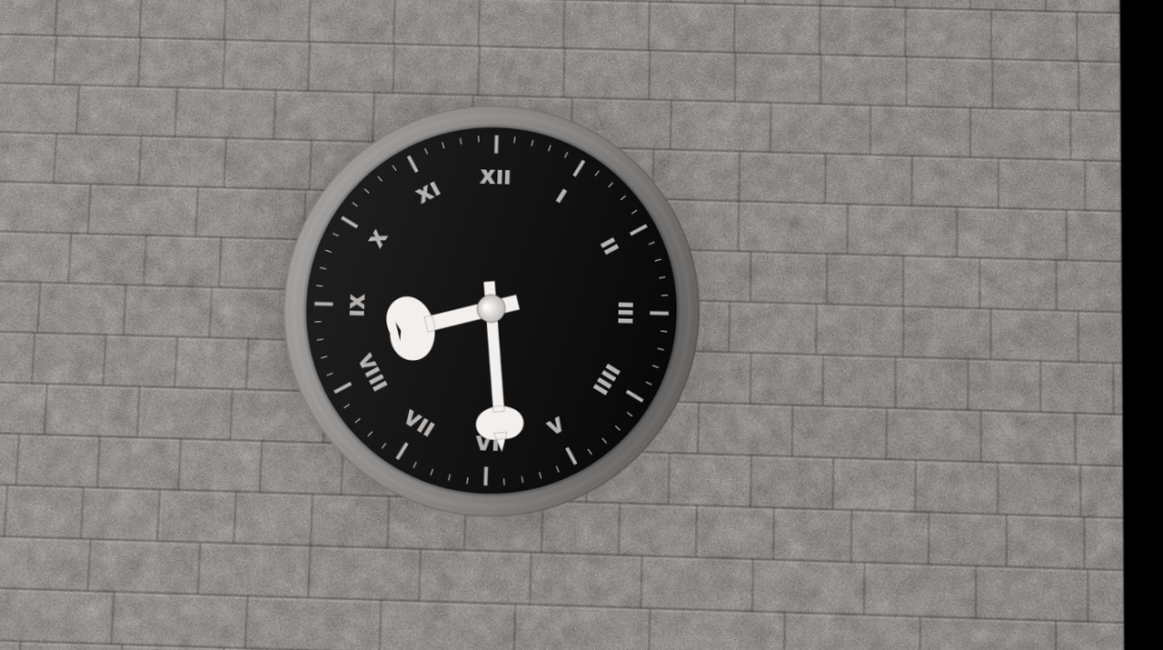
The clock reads 8h29
